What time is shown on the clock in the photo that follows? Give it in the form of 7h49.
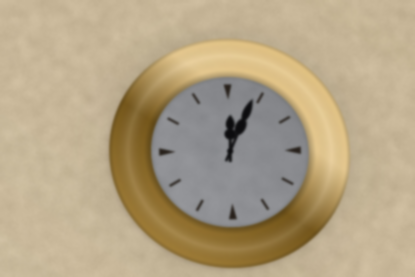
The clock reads 12h04
